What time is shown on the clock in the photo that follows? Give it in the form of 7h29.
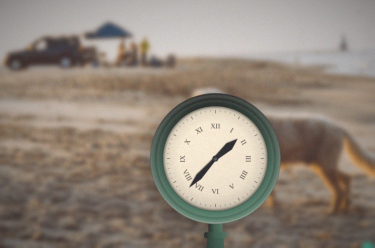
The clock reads 1h37
